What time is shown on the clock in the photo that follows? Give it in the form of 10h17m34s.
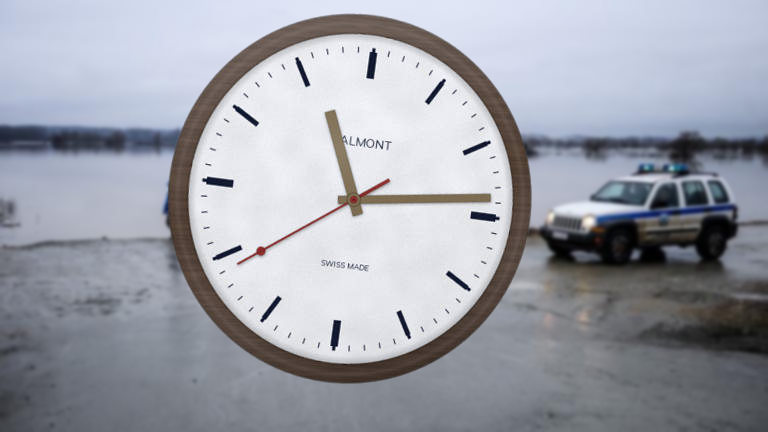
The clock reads 11h13m39s
